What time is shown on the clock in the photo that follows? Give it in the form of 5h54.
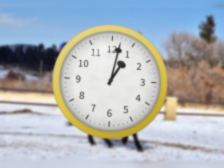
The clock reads 1h02
